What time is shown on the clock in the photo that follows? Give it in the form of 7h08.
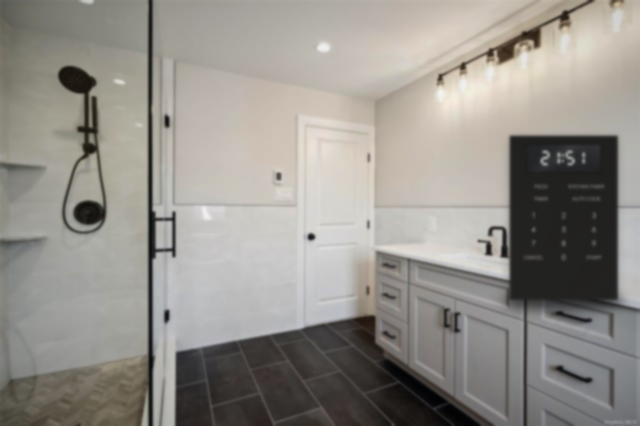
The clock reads 21h51
